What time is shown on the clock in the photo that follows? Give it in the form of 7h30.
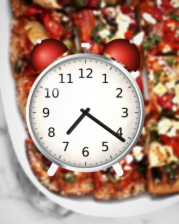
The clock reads 7h21
